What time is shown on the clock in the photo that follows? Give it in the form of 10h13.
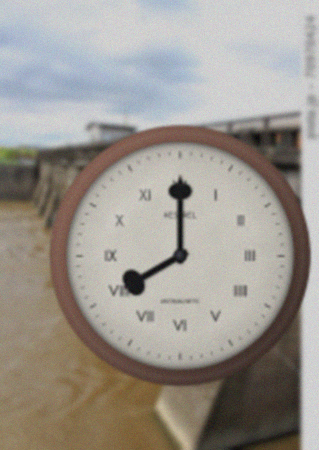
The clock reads 8h00
